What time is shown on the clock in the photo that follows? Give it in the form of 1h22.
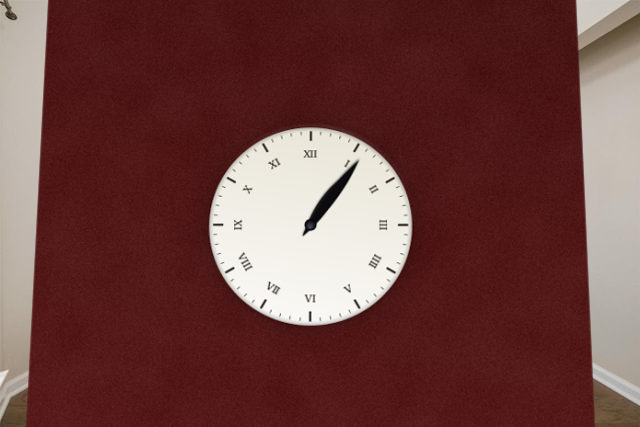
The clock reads 1h06
